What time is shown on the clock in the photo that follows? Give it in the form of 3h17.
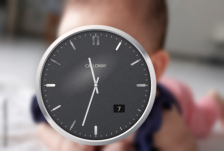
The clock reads 11h33
